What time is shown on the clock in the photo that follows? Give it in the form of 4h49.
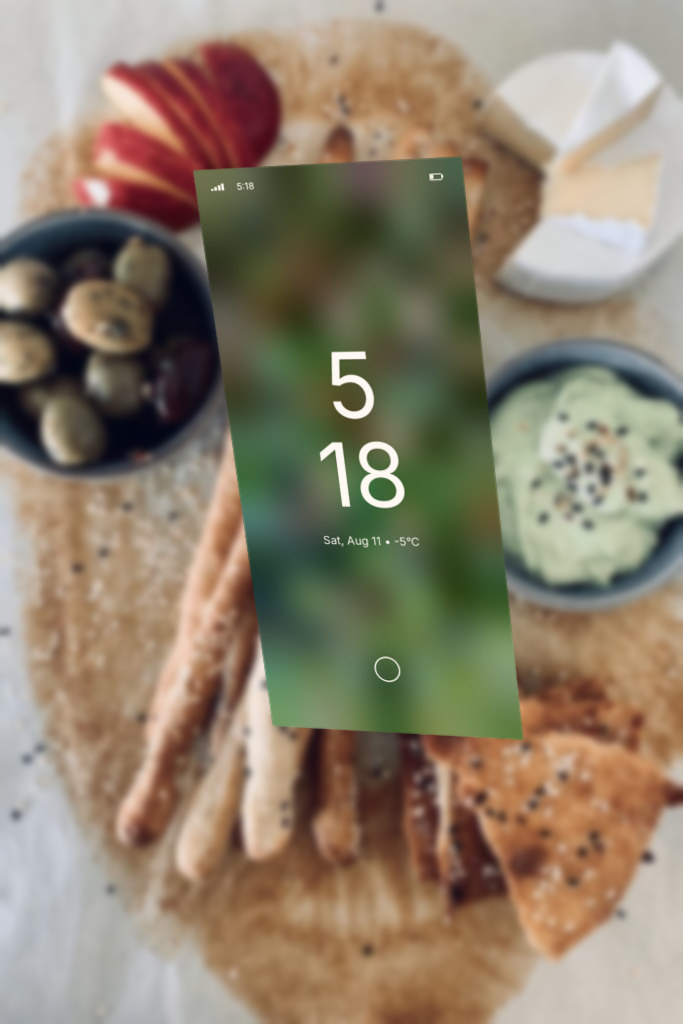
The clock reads 5h18
